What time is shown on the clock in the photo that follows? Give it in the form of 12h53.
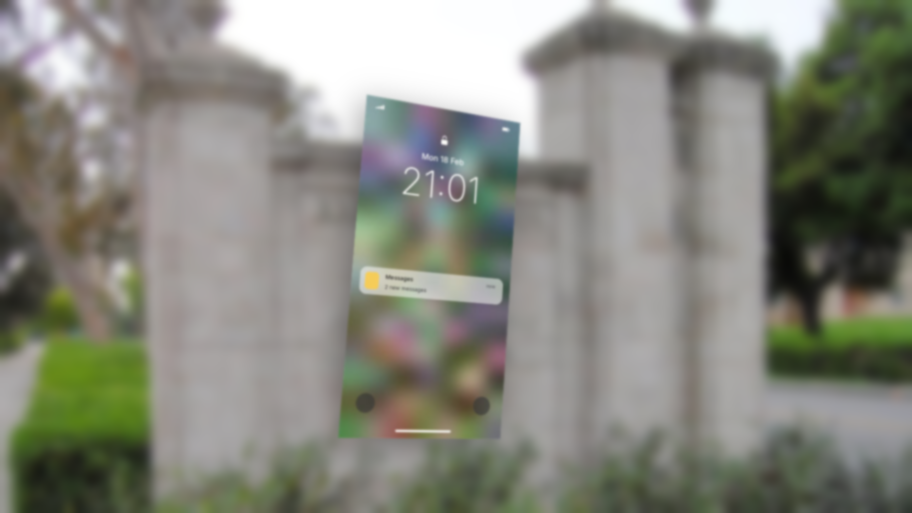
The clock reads 21h01
